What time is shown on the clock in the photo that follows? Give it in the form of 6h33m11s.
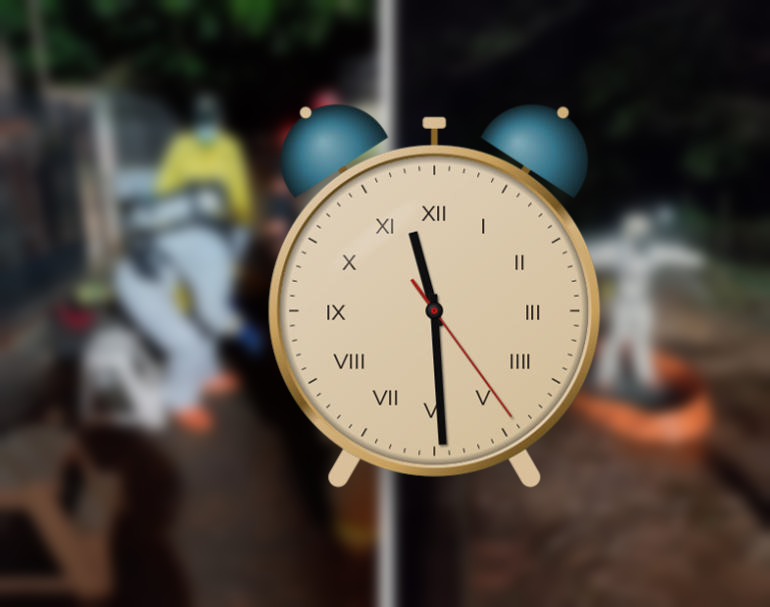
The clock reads 11h29m24s
